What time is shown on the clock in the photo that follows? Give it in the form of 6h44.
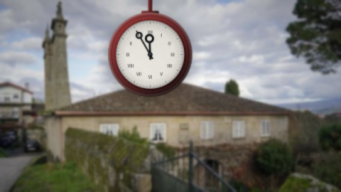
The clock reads 11h55
